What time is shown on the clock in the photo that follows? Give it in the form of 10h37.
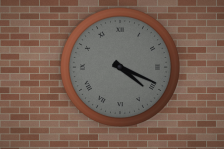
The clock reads 4h19
